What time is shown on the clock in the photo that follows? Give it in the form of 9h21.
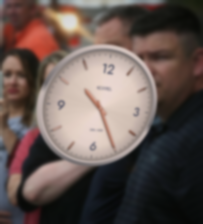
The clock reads 10h25
